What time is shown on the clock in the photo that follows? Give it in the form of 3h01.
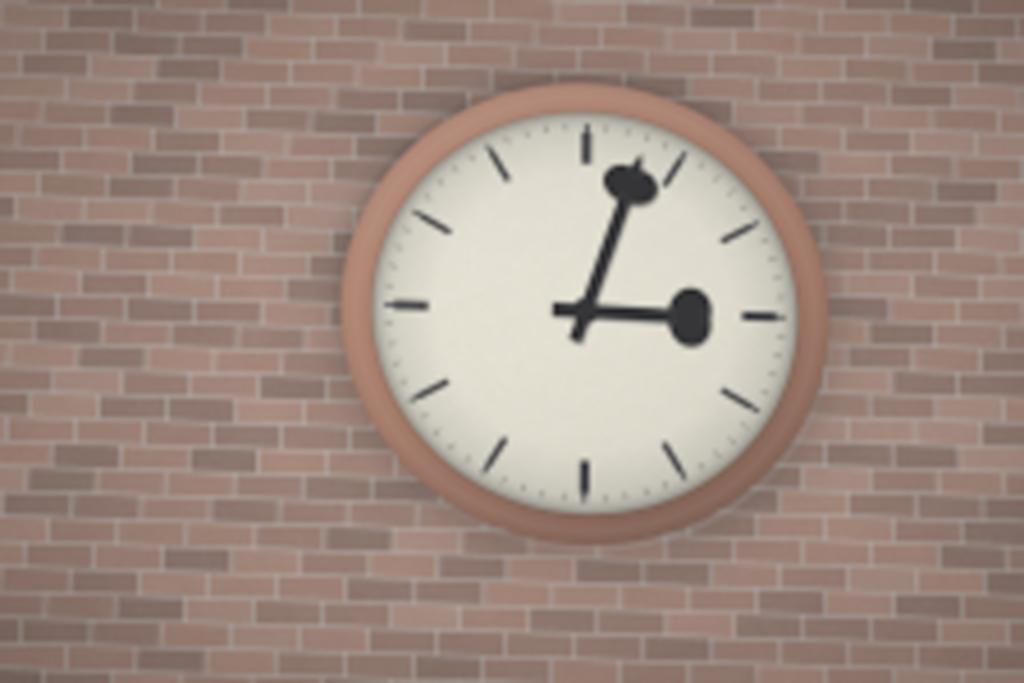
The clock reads 3h03
